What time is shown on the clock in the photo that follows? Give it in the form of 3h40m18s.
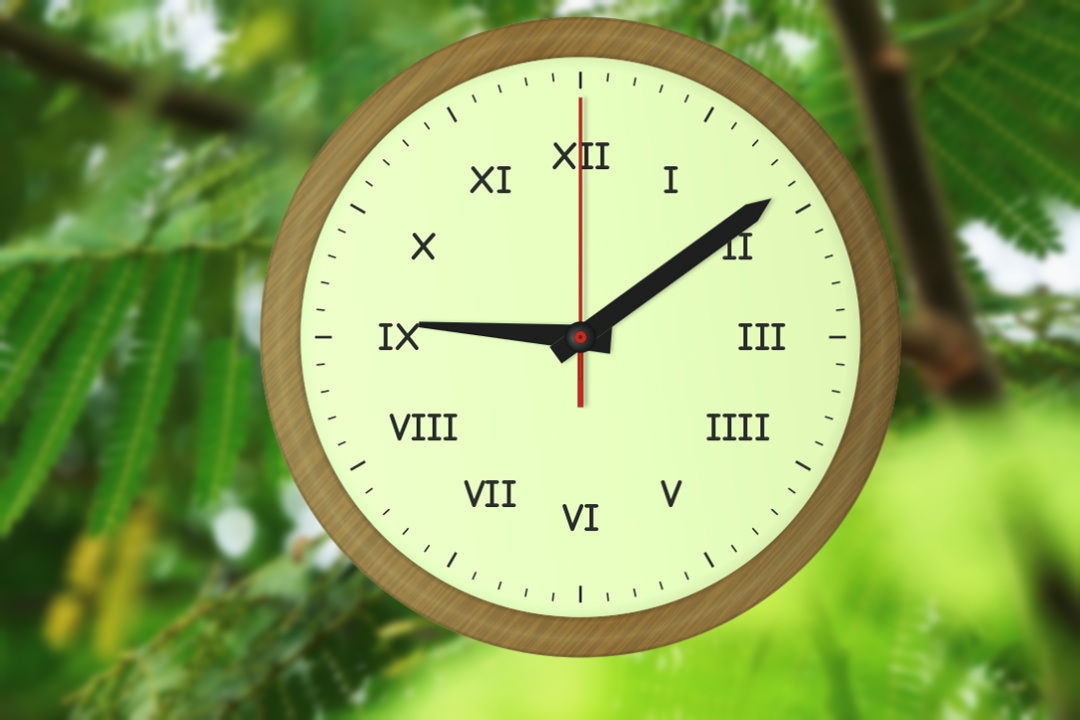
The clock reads 9h09m00s
